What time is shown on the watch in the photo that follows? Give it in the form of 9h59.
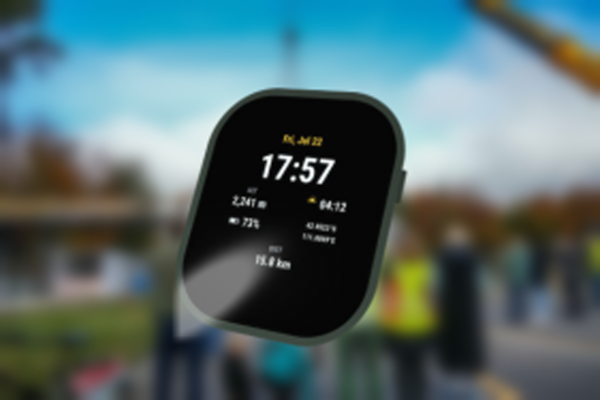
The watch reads 17h57
